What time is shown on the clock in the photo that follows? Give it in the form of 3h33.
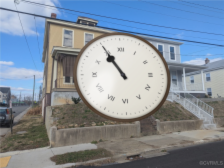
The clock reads 10h55
